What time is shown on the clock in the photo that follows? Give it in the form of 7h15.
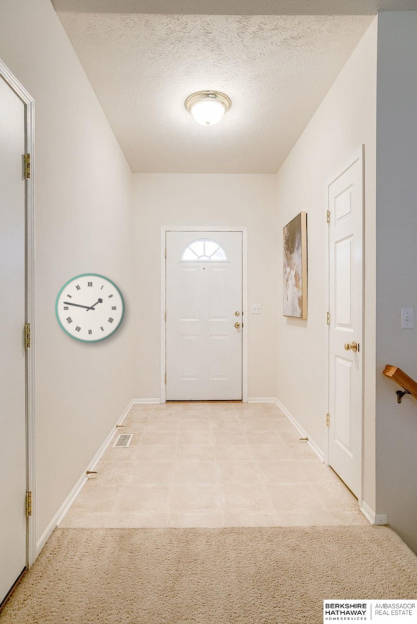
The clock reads 1h47
